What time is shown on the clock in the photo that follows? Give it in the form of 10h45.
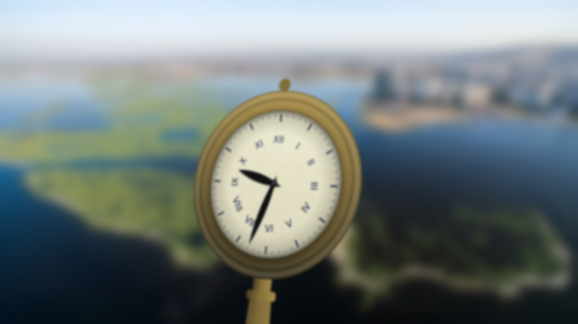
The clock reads 9h33
